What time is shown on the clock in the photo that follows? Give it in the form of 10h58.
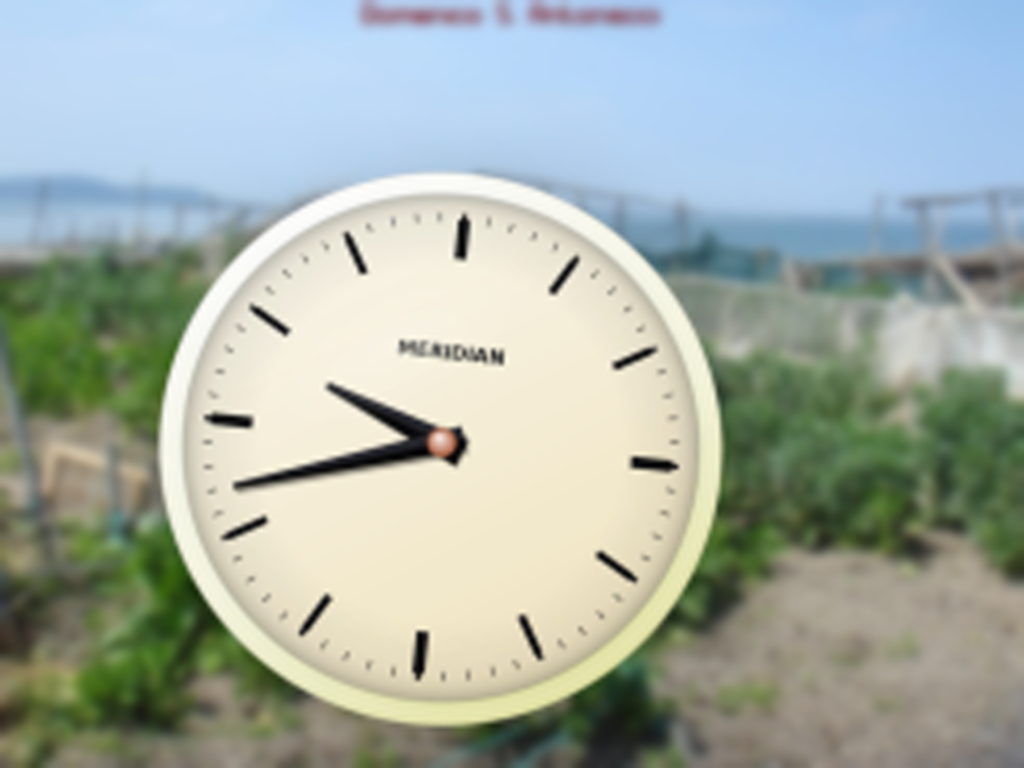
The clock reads 9h42
